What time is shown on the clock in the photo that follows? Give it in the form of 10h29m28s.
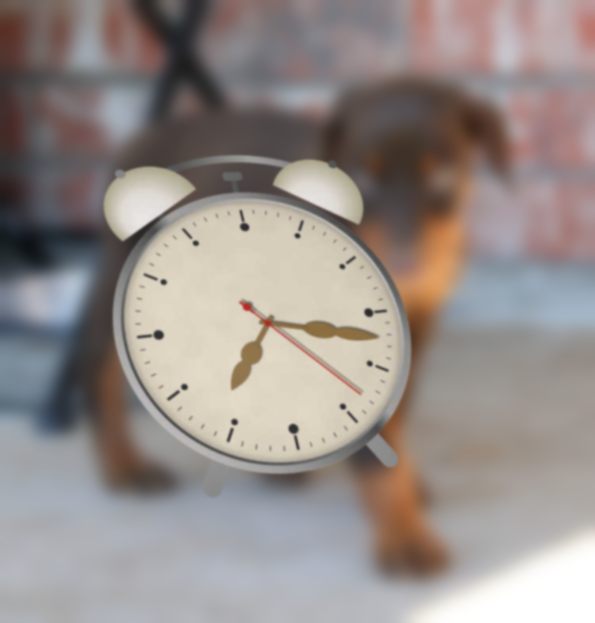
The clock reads 7h17m23s
